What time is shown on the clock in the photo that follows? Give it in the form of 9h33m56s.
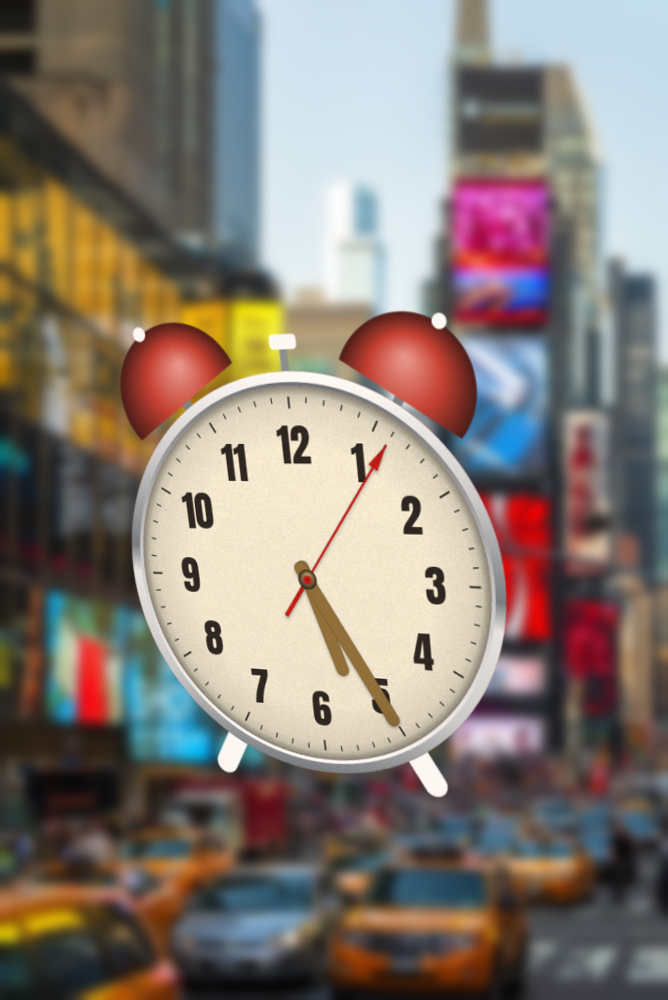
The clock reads 5h25m06s
